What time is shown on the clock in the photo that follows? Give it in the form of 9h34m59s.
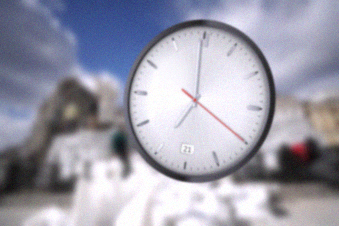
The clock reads 6h59m20s
